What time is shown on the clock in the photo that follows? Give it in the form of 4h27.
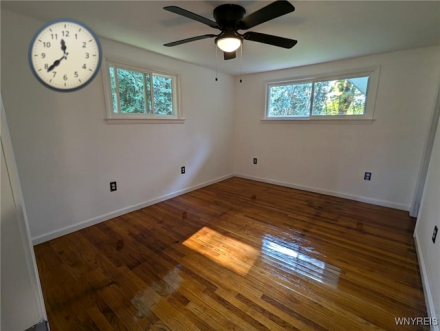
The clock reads 11h38
